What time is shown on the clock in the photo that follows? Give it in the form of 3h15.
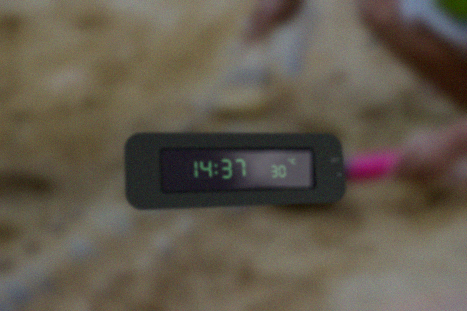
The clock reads 14h37
